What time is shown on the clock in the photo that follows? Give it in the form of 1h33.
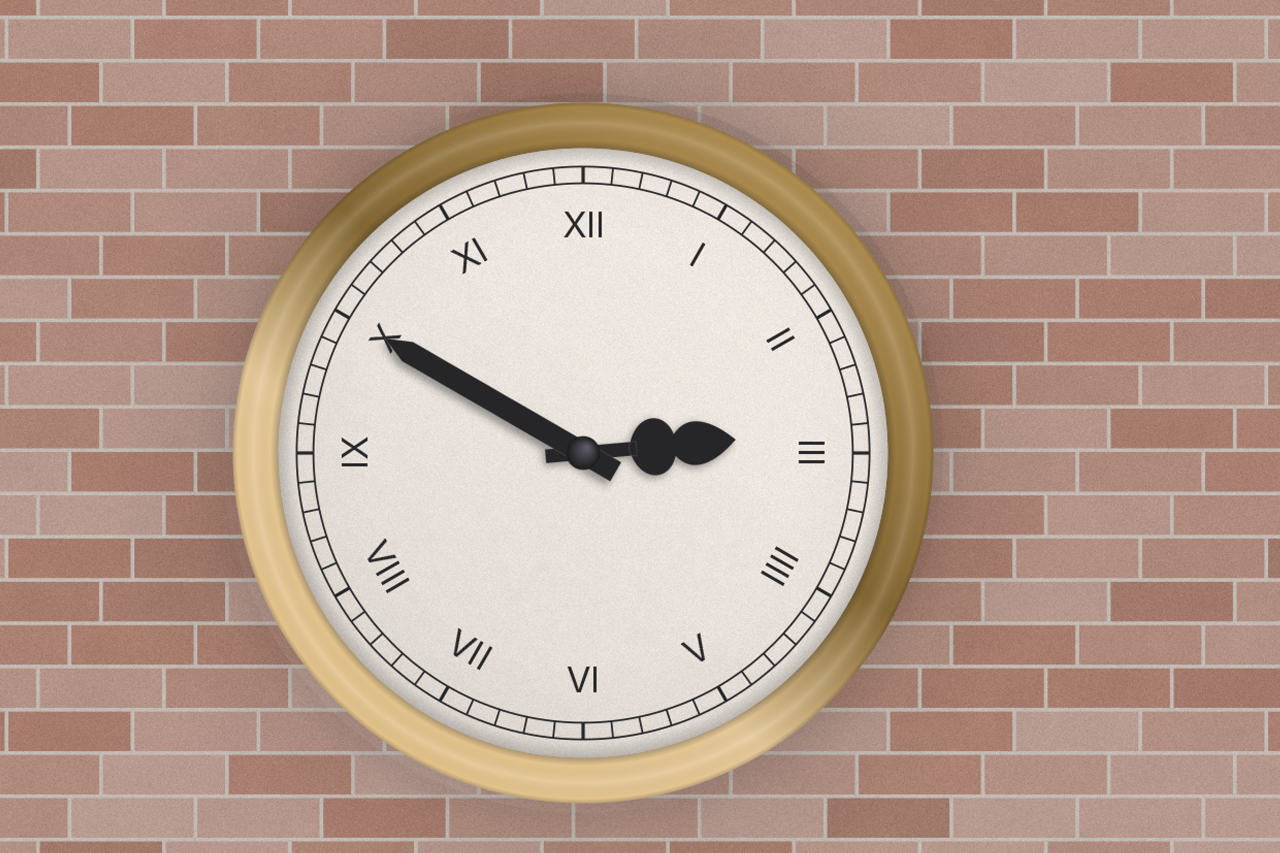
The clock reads 2h50
